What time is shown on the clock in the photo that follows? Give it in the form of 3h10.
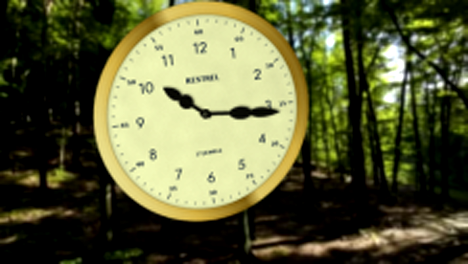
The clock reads 10h16
